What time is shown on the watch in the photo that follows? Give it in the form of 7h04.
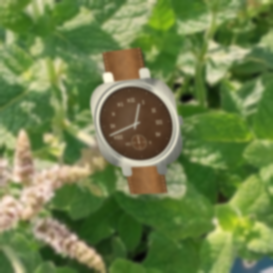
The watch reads 12h42
